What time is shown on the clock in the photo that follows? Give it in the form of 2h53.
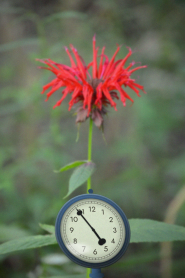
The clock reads 4h54
